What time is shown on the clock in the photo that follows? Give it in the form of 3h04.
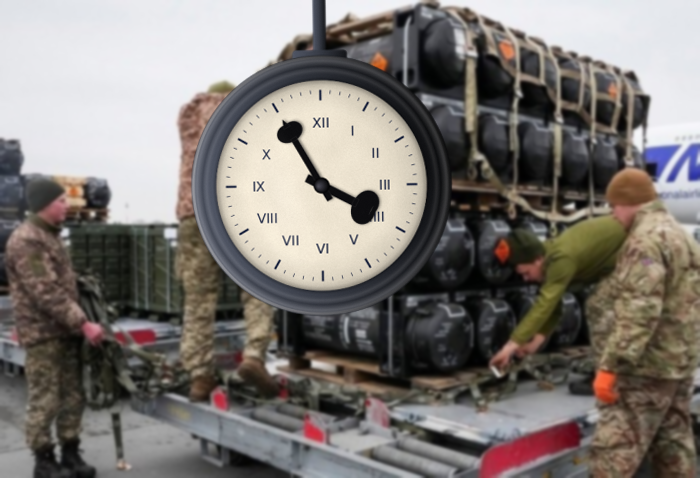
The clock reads 3h55
